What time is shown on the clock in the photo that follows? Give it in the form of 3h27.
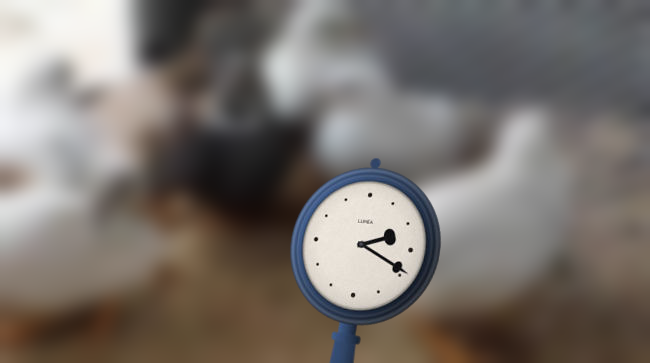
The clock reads 2h19
